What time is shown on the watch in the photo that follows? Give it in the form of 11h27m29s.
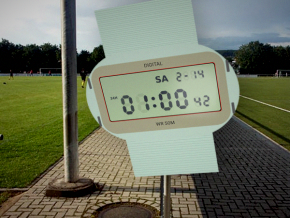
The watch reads 1h00m42s
